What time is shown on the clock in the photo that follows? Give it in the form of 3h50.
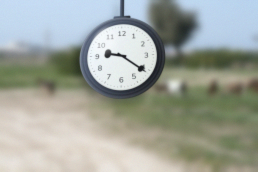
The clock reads 9h21
